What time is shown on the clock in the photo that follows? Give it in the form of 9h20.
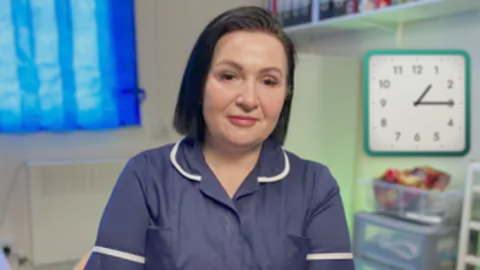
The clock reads 1h15
